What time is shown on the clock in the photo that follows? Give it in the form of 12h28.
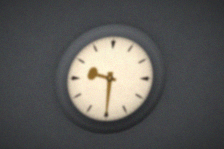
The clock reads 9h30
